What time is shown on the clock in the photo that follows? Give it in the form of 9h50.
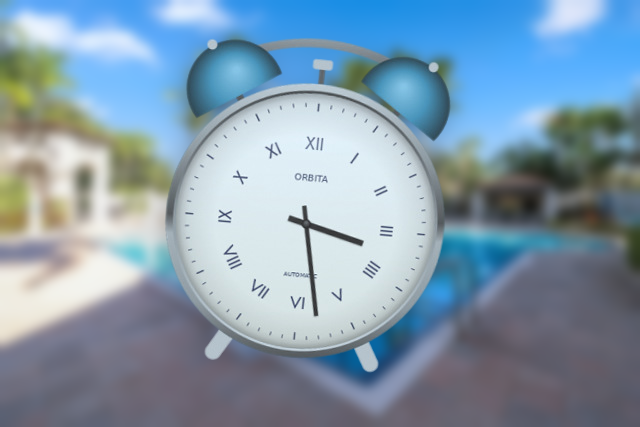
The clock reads 3h28
